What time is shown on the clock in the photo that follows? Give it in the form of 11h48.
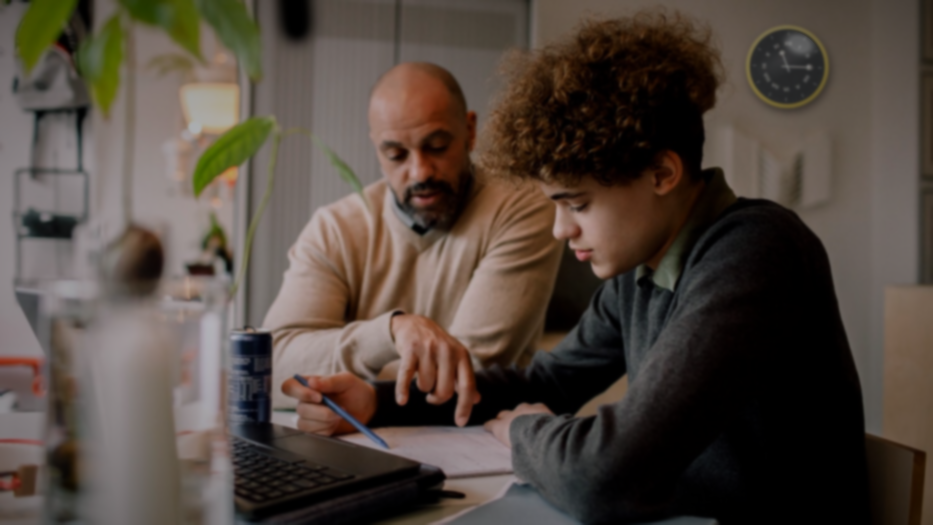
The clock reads 11h15
